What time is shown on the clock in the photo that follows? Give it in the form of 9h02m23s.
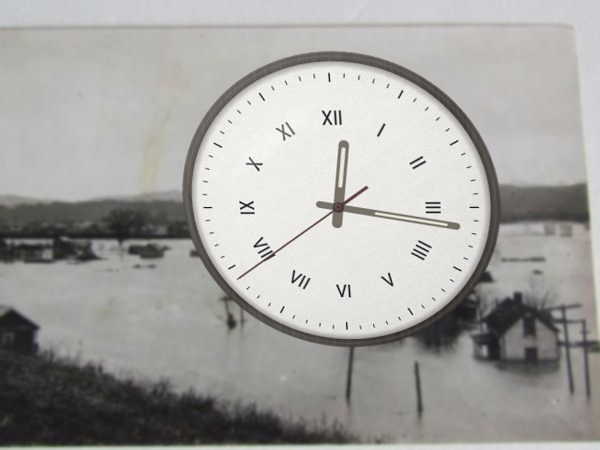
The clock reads 12h16m39s
